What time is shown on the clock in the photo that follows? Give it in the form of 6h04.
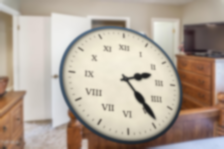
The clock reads 2h24
